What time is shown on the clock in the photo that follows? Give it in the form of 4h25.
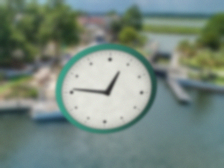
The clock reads 12h46
